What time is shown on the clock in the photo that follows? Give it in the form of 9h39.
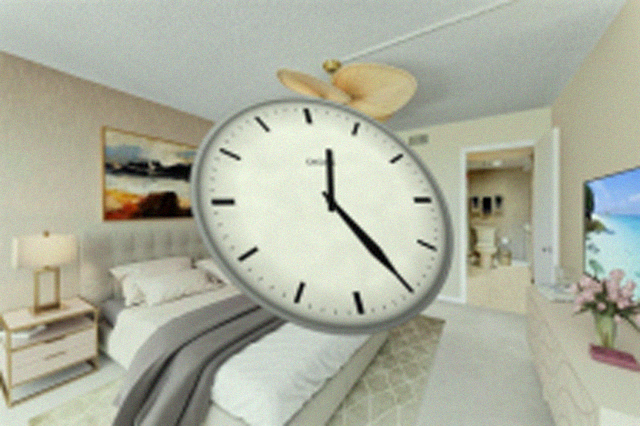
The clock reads 12h25
